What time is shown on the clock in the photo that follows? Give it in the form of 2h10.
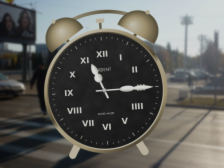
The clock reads 11h15
